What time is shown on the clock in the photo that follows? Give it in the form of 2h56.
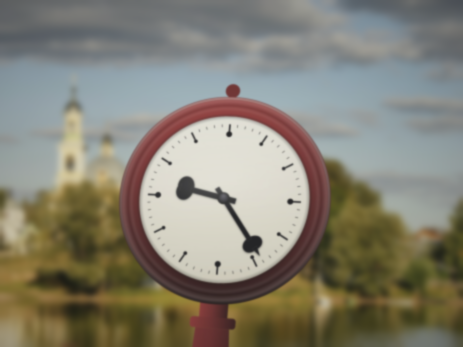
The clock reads 9h24
